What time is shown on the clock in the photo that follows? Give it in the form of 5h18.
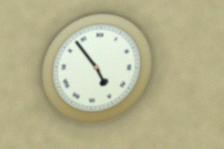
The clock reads 4h53
